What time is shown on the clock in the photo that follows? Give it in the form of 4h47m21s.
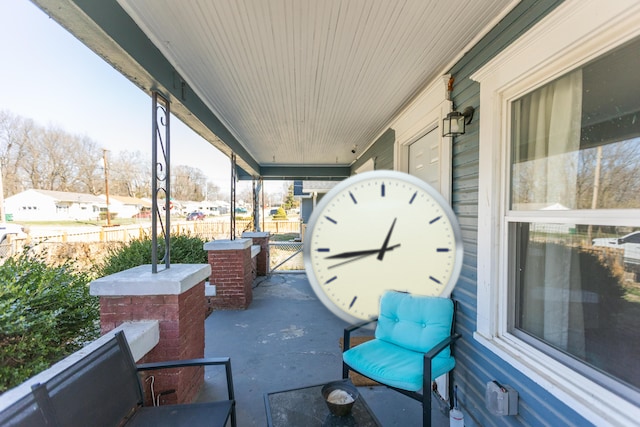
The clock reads 12h43m42s
